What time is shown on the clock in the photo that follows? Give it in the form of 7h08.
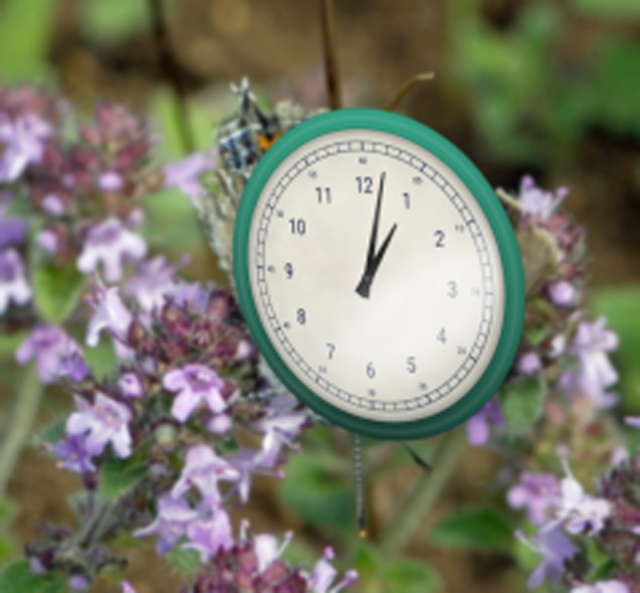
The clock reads 1h02
